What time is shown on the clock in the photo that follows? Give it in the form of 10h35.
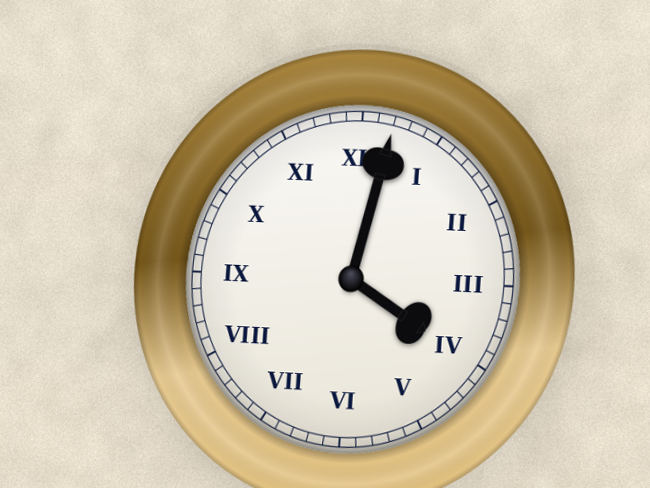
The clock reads 4h02
